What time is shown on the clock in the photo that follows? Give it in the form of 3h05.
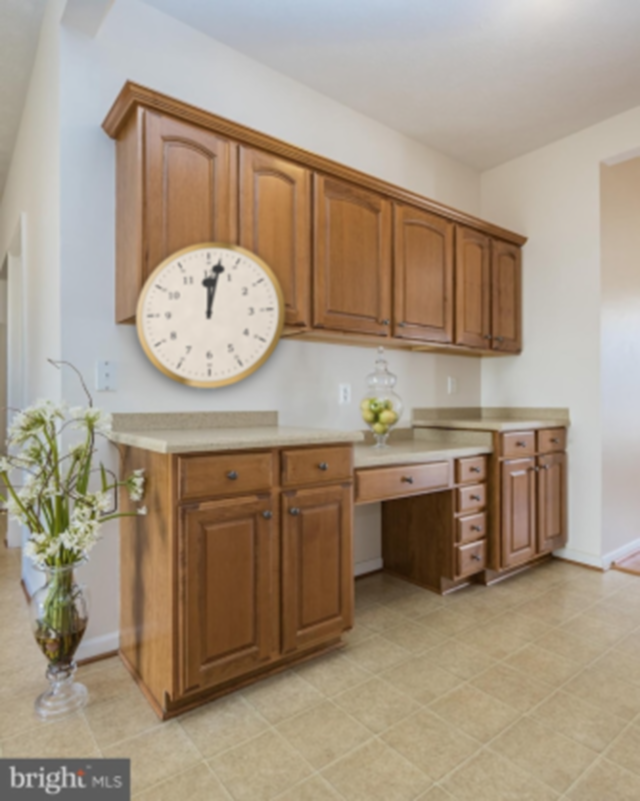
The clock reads 12h02
